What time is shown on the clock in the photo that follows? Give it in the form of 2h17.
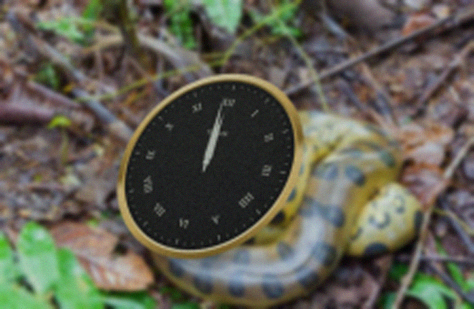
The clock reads 11h59
